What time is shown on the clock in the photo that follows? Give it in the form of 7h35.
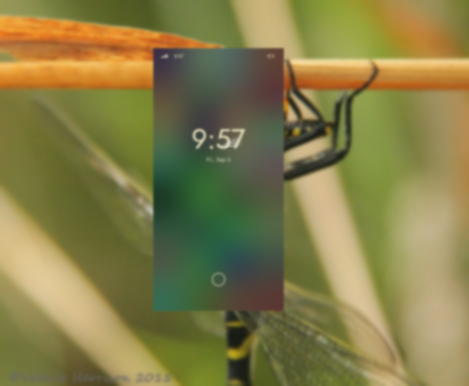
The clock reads 9h57
